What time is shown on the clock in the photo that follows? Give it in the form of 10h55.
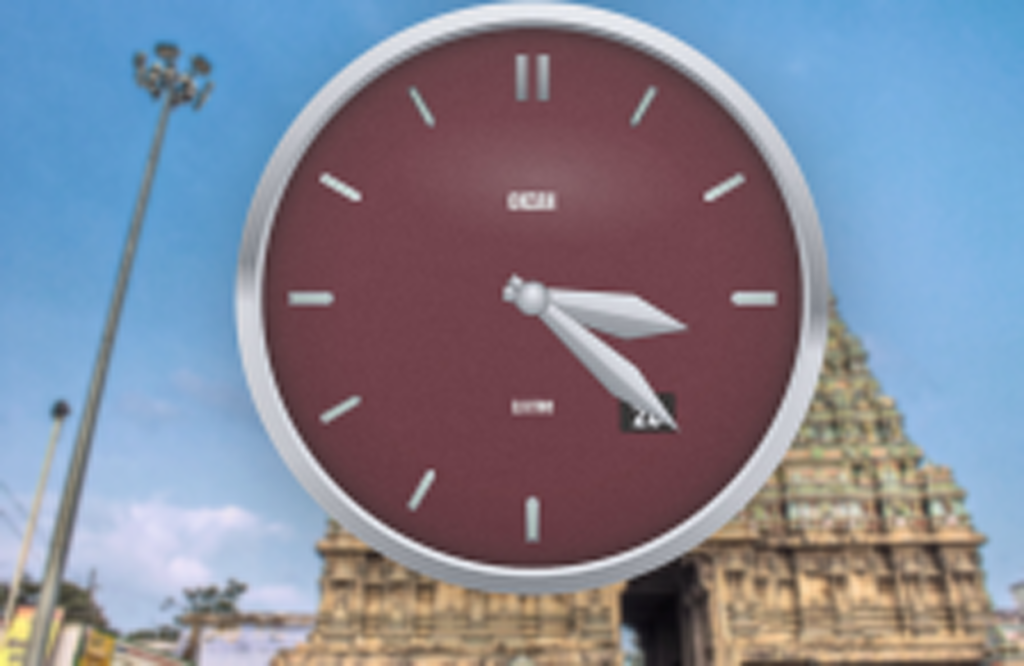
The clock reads 3h22
